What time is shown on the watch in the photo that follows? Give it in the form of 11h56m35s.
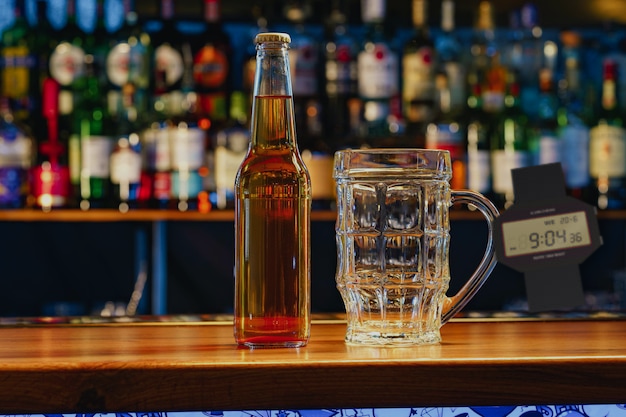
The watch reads 9h04m36s
